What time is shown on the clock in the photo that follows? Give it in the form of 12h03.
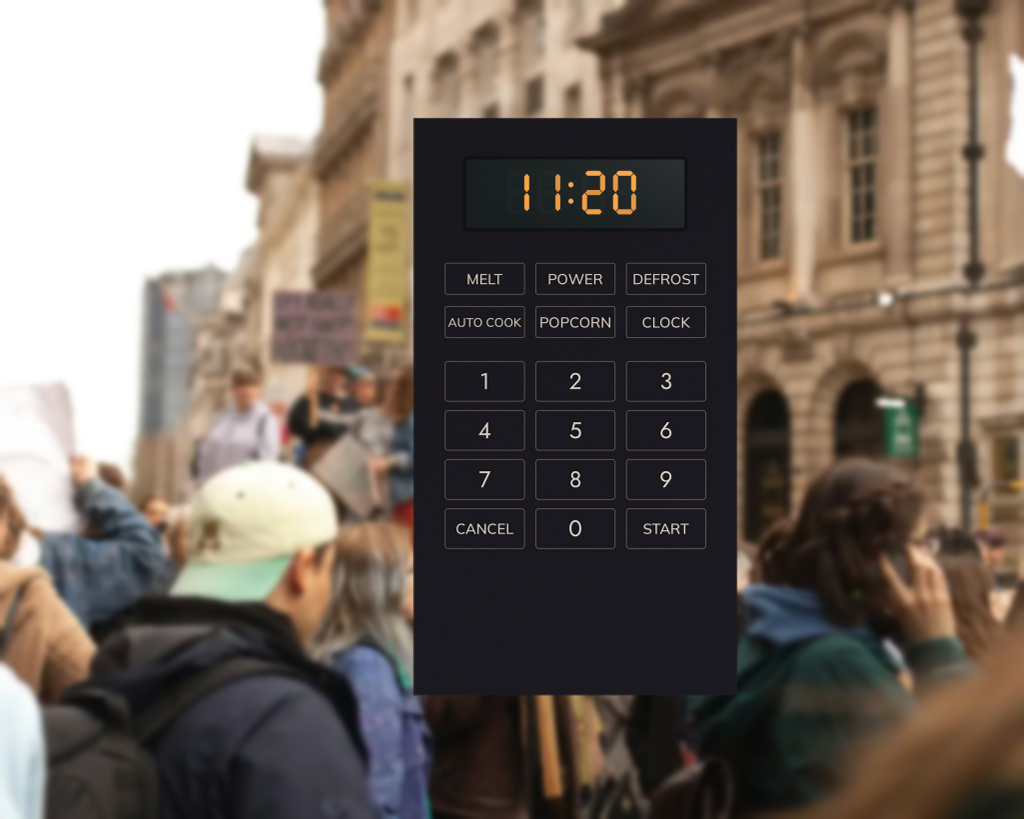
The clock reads 11h20
